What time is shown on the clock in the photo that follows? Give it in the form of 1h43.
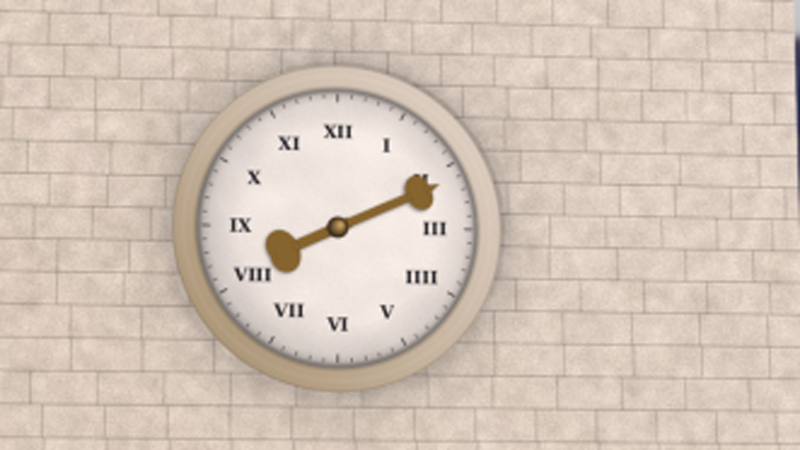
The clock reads 8h11
